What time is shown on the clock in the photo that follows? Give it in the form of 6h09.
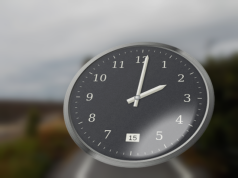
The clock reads 2h01
